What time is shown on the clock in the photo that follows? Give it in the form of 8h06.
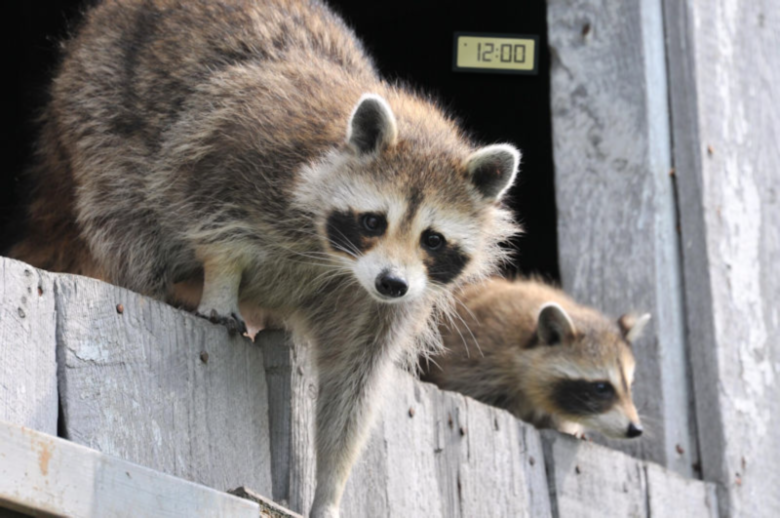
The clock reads 12h00
